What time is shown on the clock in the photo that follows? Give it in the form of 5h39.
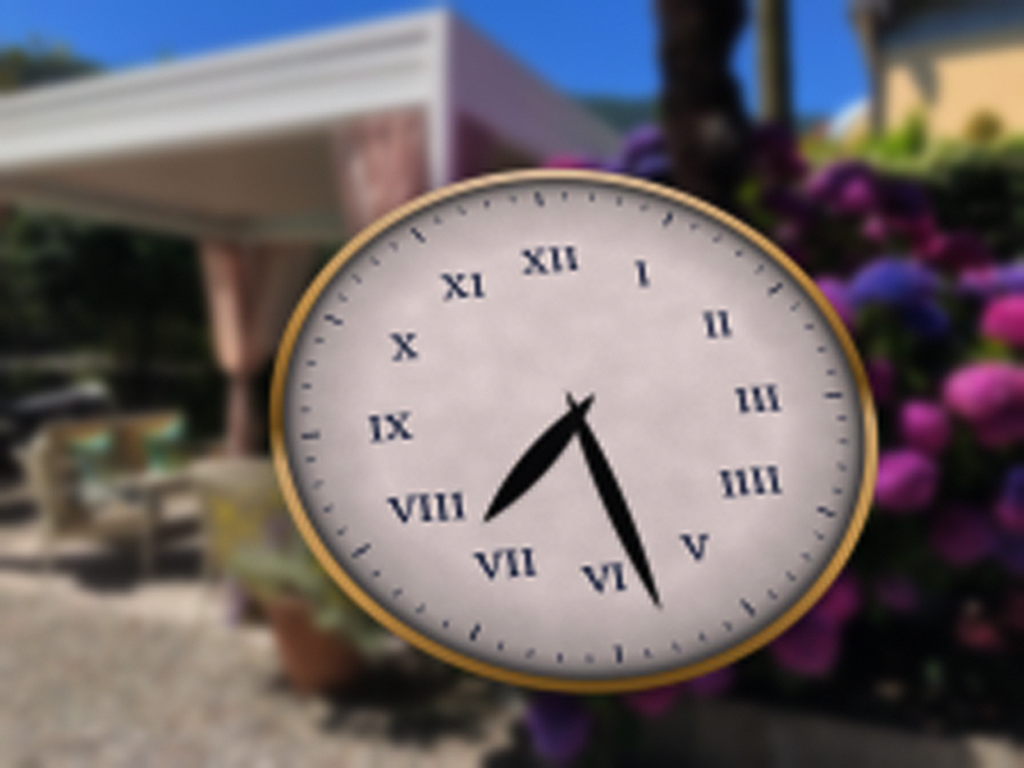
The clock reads 7h28
